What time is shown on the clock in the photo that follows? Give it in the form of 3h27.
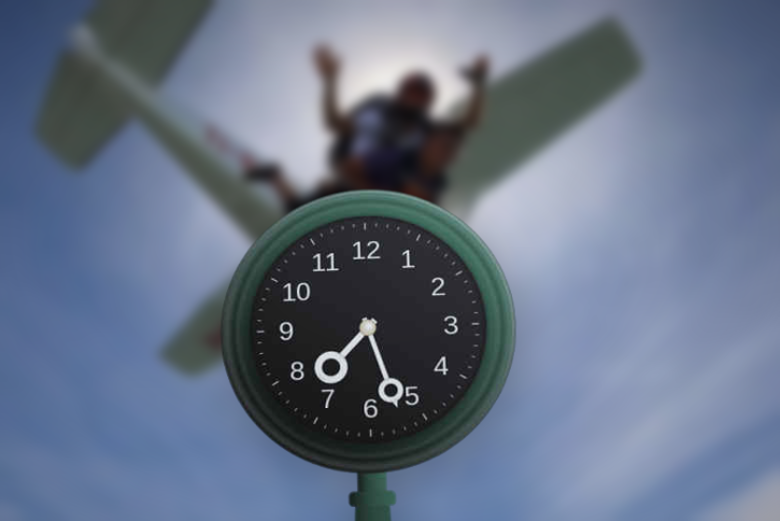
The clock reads 7h27
